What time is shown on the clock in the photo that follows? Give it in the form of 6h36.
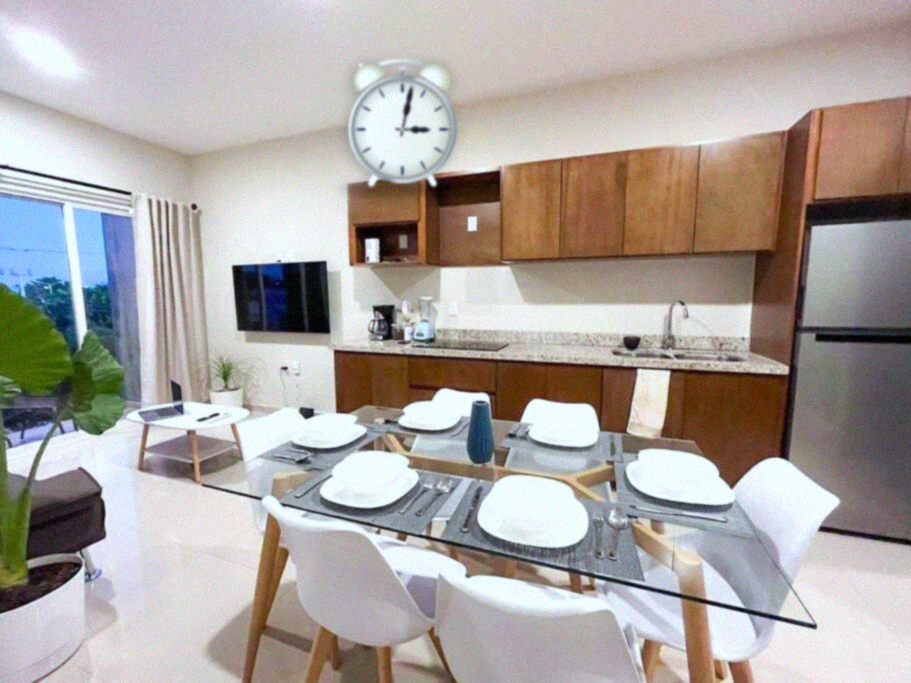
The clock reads 3h02
